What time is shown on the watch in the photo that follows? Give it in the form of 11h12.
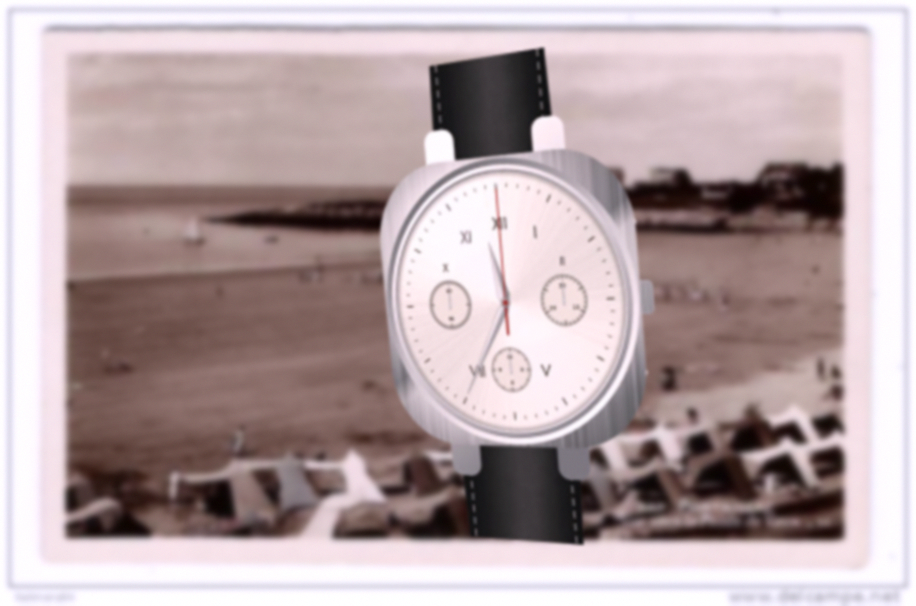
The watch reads 11h35
